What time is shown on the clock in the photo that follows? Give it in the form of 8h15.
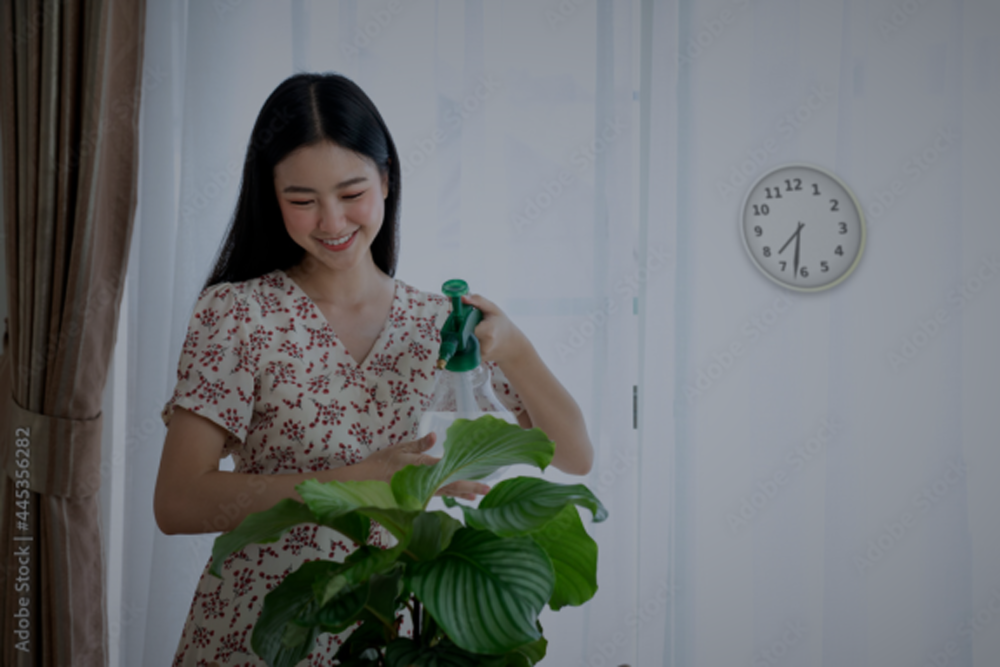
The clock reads 7h32
